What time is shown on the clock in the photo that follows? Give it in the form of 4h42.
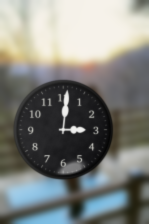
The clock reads 3h01
